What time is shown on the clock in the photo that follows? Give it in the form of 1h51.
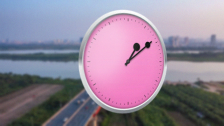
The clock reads 1h09
